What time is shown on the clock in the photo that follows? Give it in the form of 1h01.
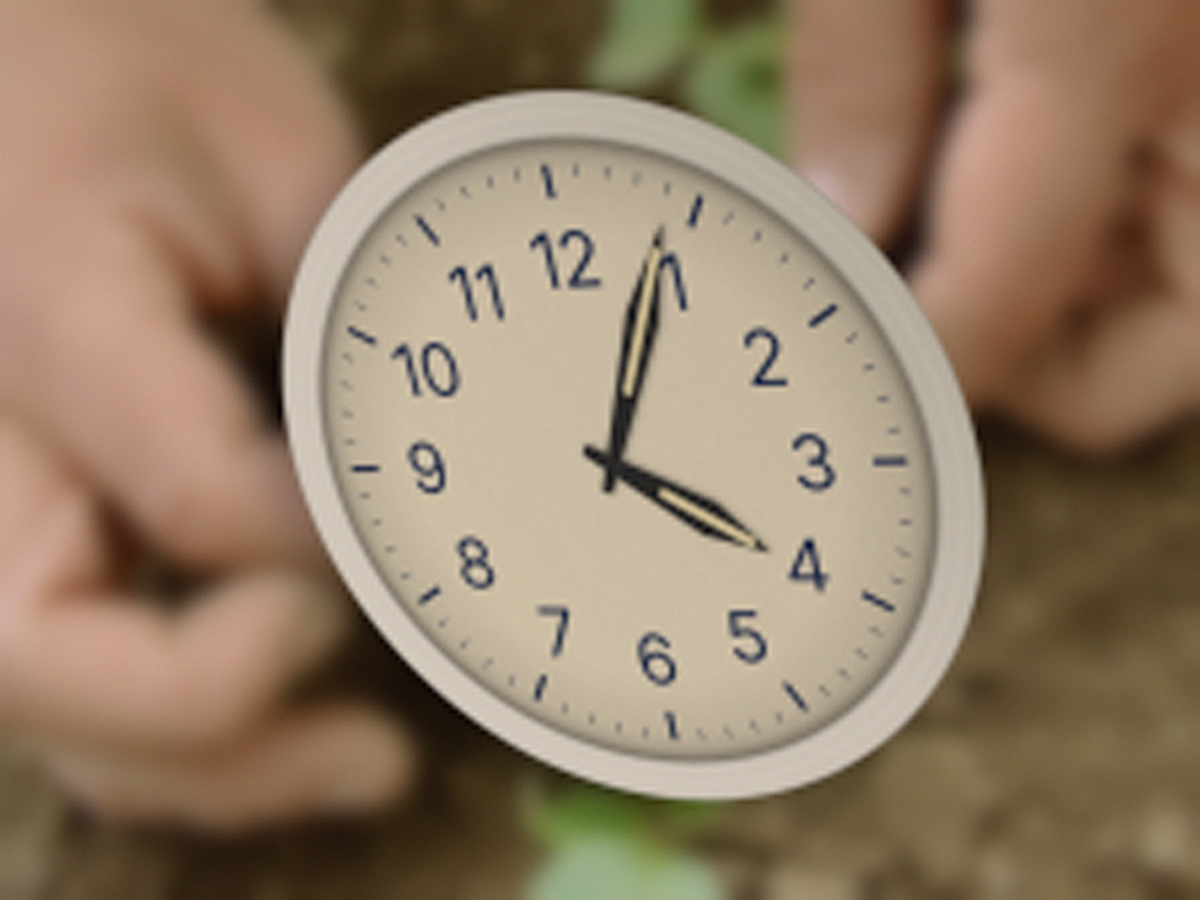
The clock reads 4h04
